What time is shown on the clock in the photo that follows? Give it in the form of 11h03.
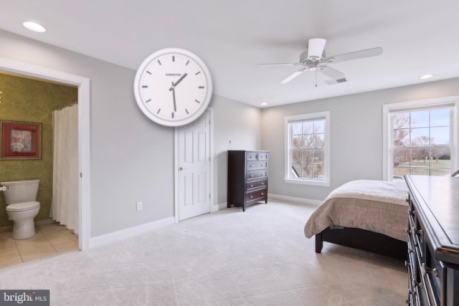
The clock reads 1h29
